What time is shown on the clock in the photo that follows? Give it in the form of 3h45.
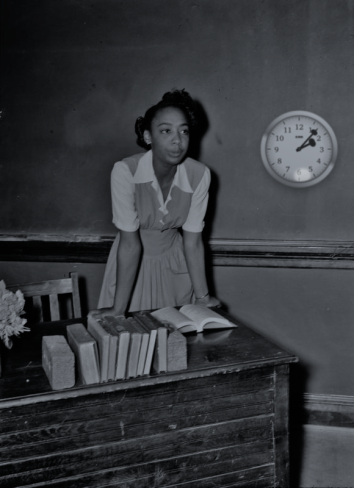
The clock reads 2h07
